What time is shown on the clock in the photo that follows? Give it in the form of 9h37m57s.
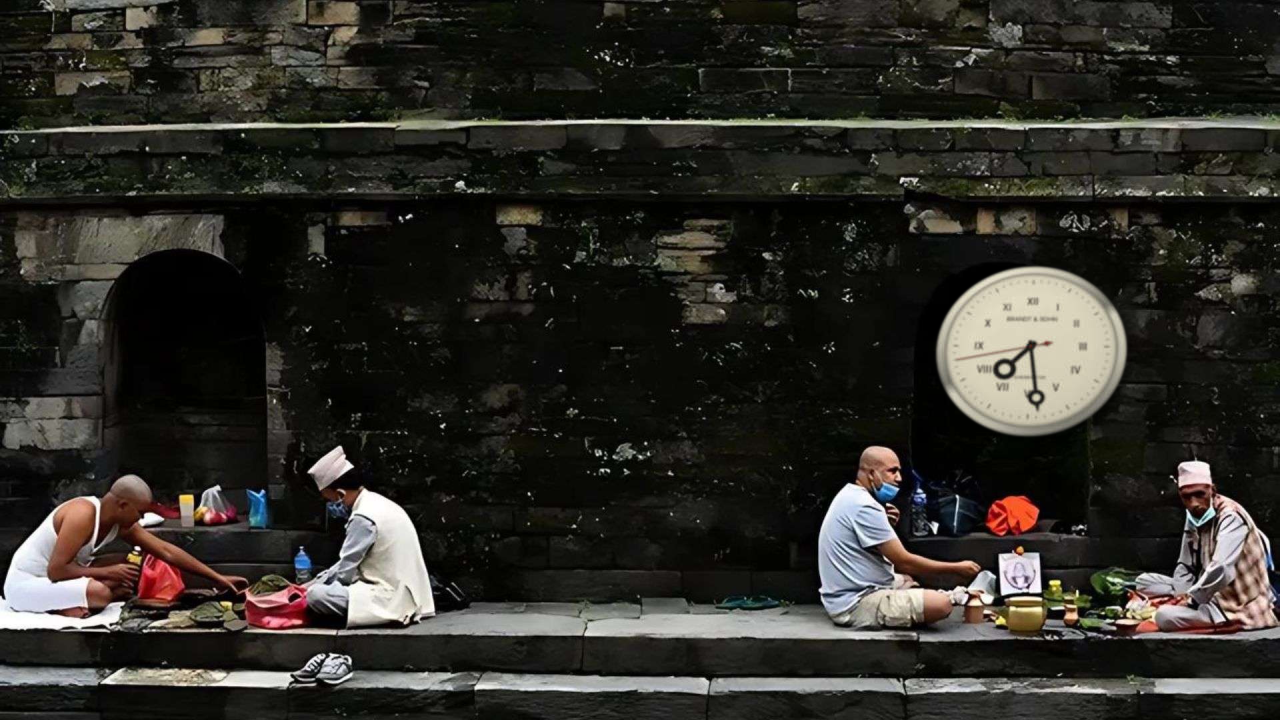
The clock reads 7h28m43s
